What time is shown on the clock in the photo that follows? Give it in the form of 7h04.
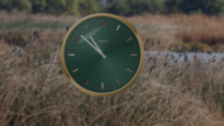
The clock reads 10h52
